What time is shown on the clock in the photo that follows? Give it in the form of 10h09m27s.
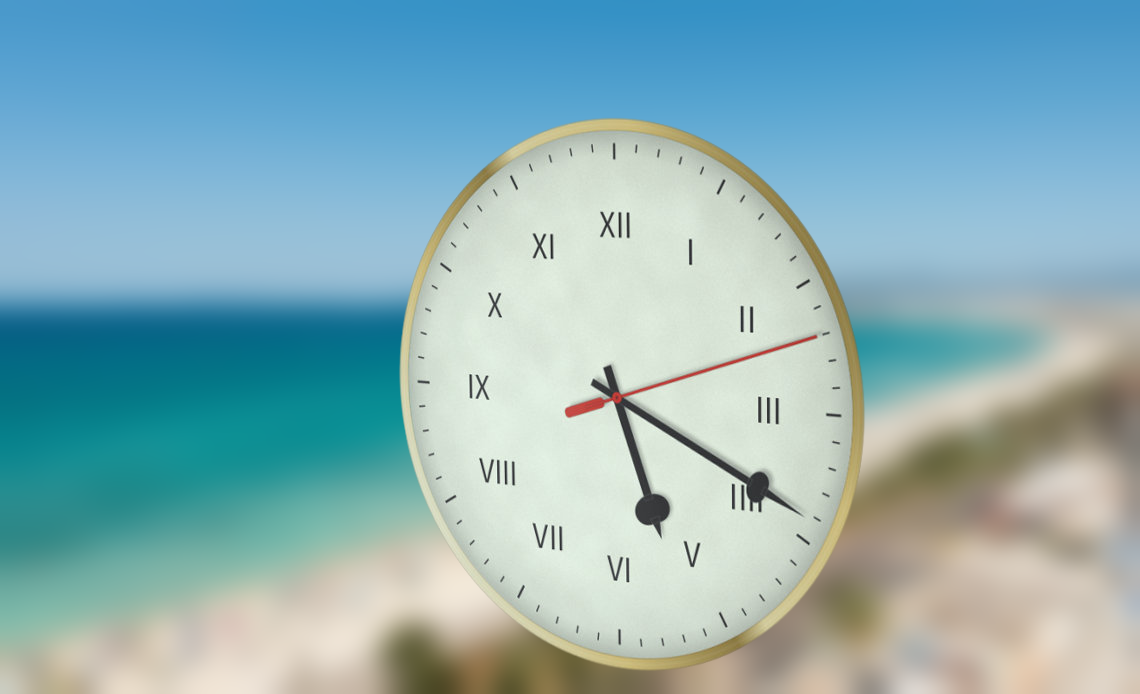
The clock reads 5h19m12s
